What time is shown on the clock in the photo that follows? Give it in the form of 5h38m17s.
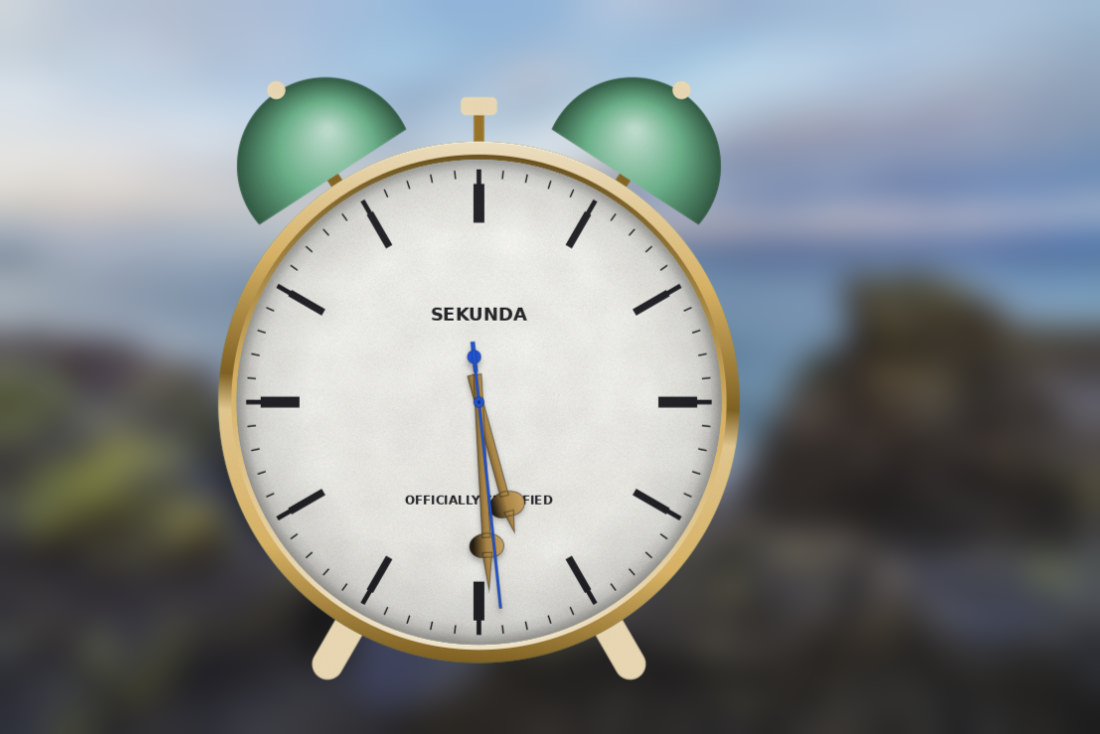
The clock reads 5h29m29s
